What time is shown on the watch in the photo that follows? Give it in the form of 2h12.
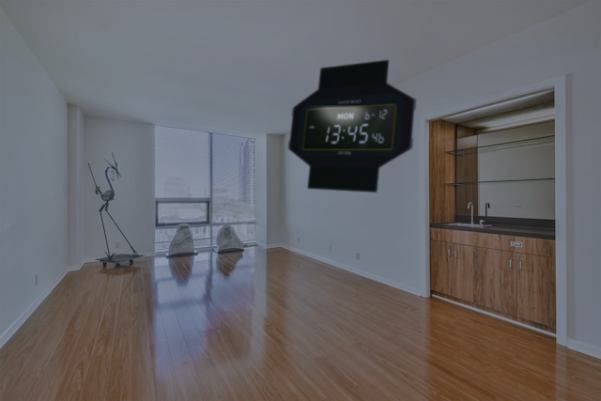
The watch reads 13h45
